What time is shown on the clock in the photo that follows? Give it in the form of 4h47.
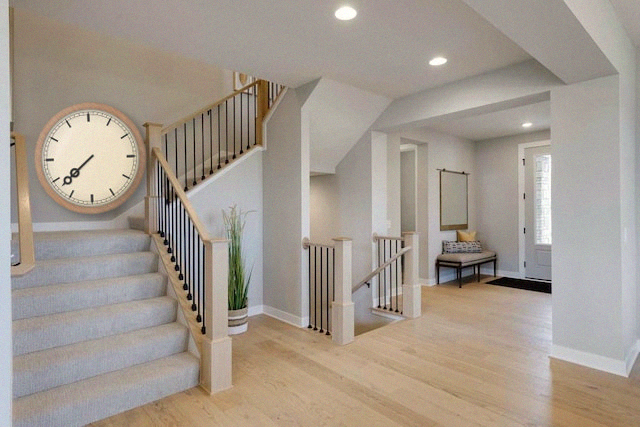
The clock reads 7h38
